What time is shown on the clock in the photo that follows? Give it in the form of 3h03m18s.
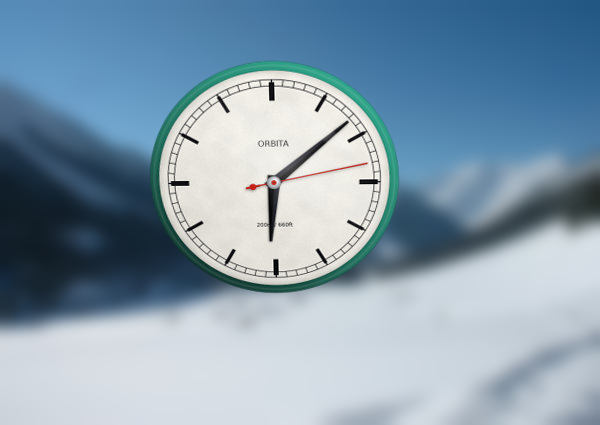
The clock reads 6h08m13s
